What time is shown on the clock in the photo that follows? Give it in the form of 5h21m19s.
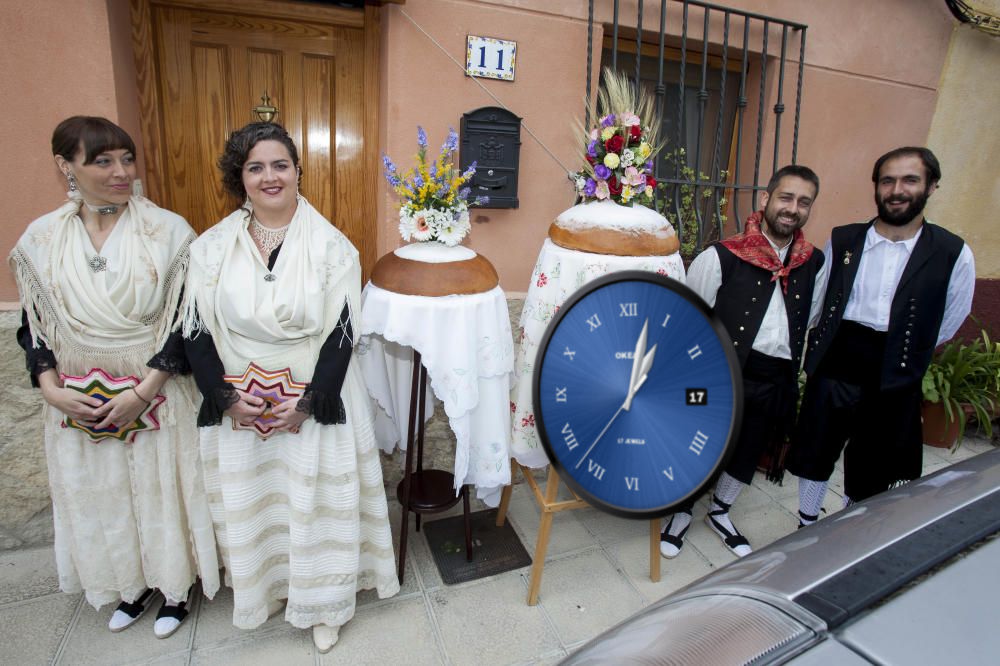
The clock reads 1h02m37s
